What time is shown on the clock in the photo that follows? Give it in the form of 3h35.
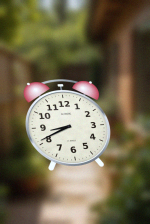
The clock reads 8h41
